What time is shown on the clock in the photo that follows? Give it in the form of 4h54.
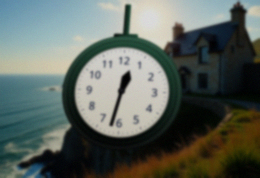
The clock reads 12h32
